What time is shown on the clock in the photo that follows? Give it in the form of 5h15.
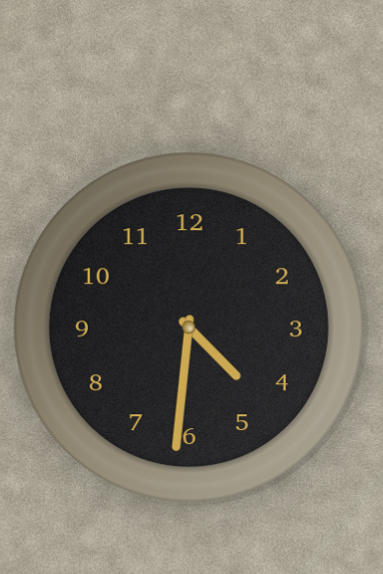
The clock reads 4h31
